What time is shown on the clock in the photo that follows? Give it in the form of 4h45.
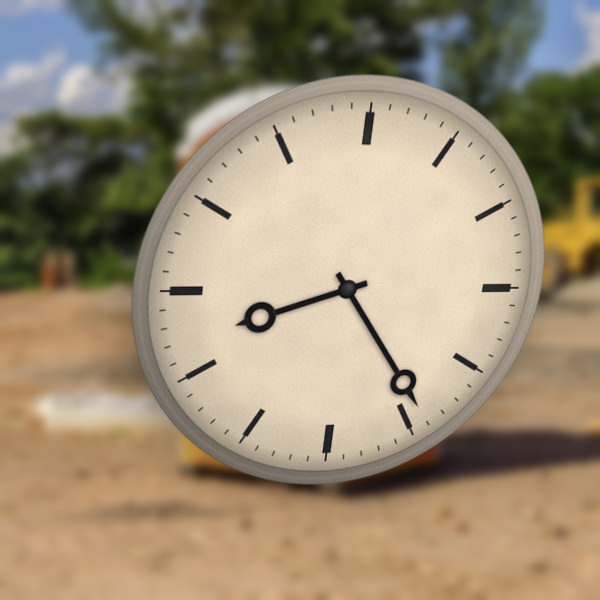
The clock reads 8h24
